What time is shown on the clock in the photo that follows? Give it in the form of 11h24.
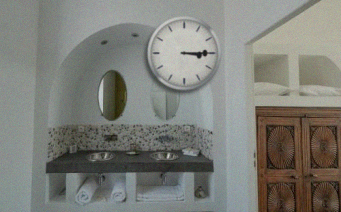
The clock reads 3h15
